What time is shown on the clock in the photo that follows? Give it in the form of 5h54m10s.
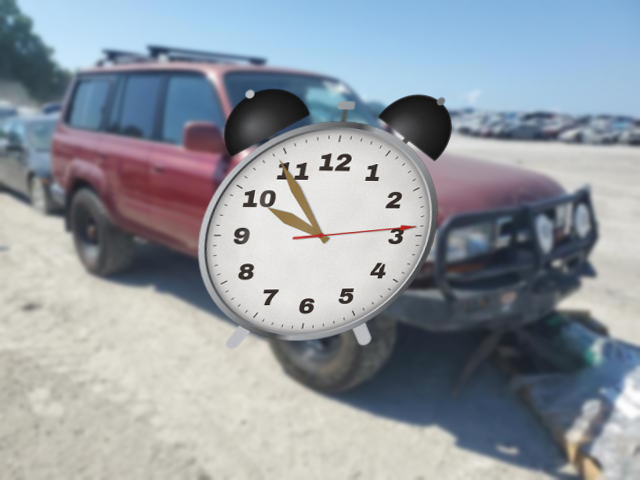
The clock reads 9h54m14s
